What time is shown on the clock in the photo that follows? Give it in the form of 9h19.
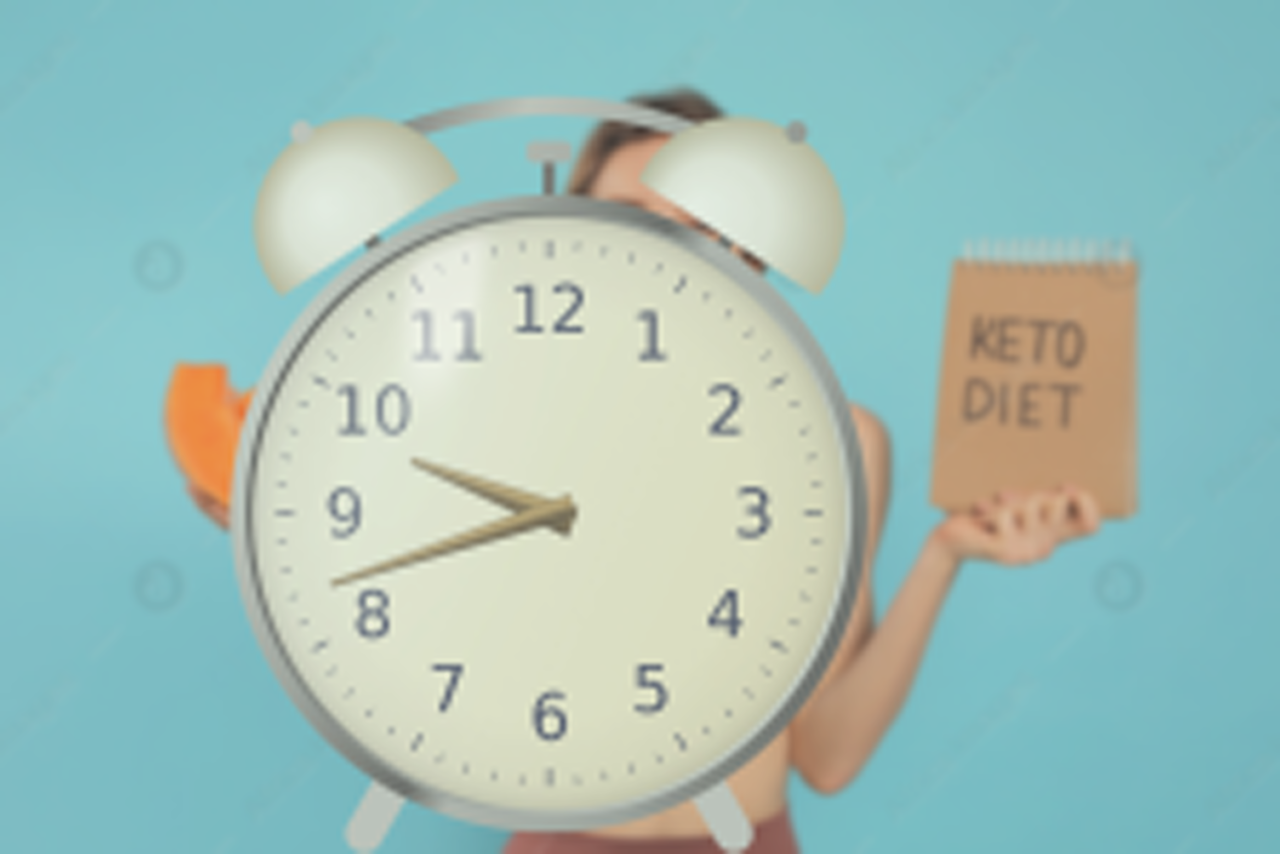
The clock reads 9h42
